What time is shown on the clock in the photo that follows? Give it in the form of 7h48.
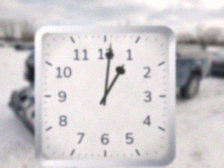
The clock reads 1h01
